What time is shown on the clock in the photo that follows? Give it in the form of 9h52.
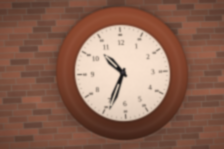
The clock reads 10h34
